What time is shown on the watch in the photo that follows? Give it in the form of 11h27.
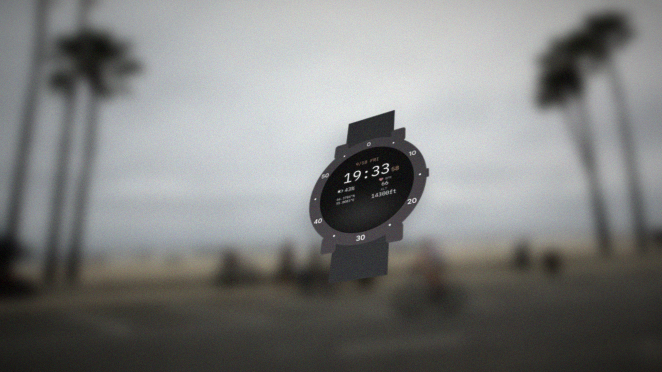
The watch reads 19h33
